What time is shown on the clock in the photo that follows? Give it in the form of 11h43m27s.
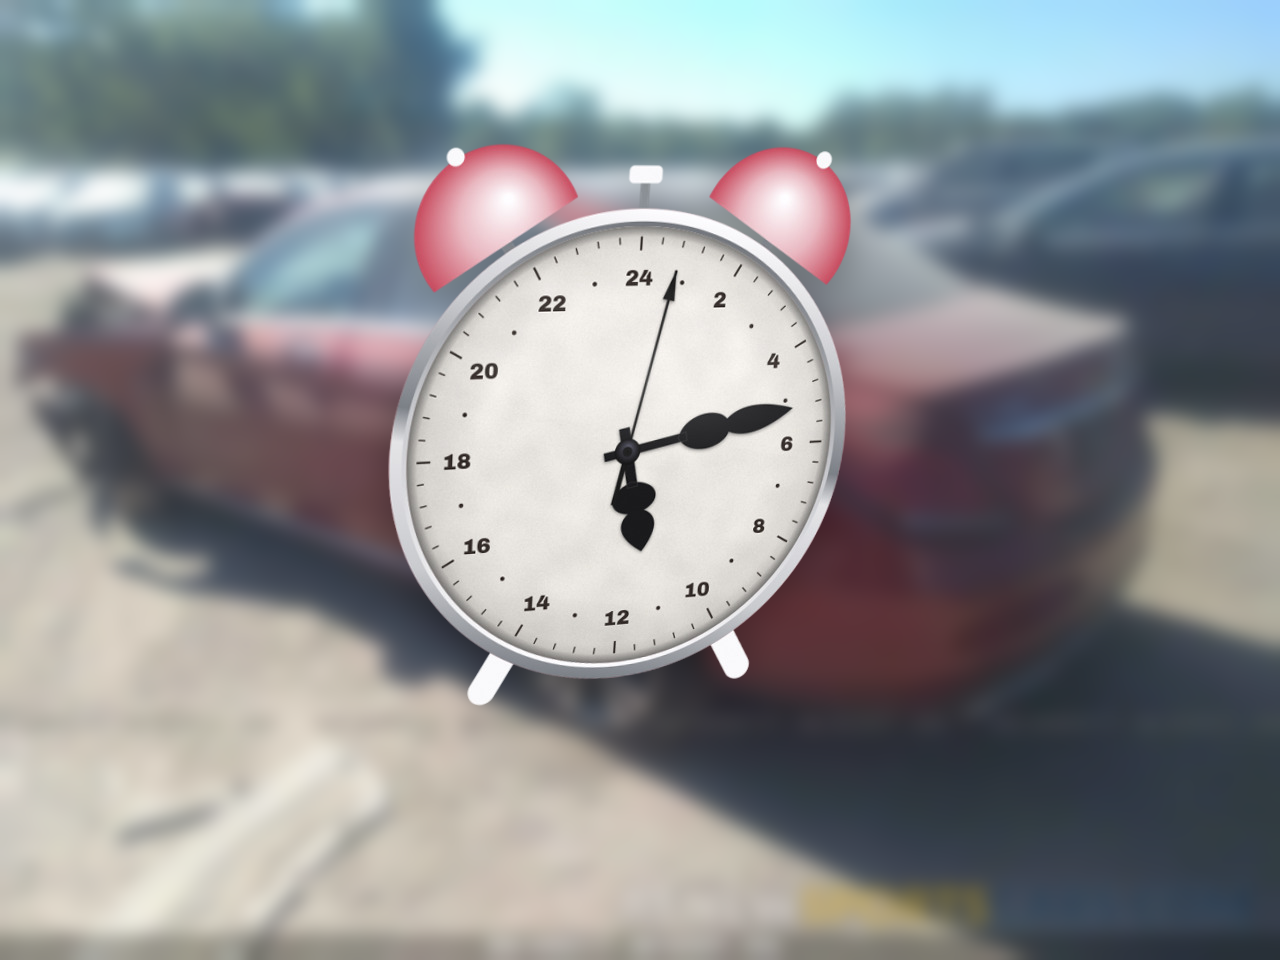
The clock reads 11h13m02s
